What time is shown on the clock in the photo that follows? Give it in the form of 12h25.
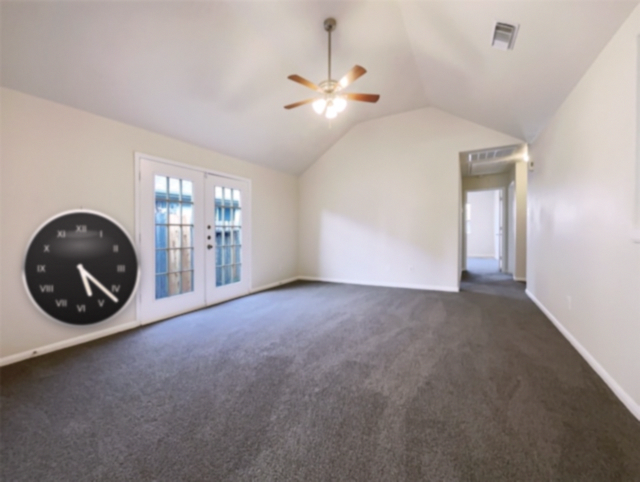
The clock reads 5h22
